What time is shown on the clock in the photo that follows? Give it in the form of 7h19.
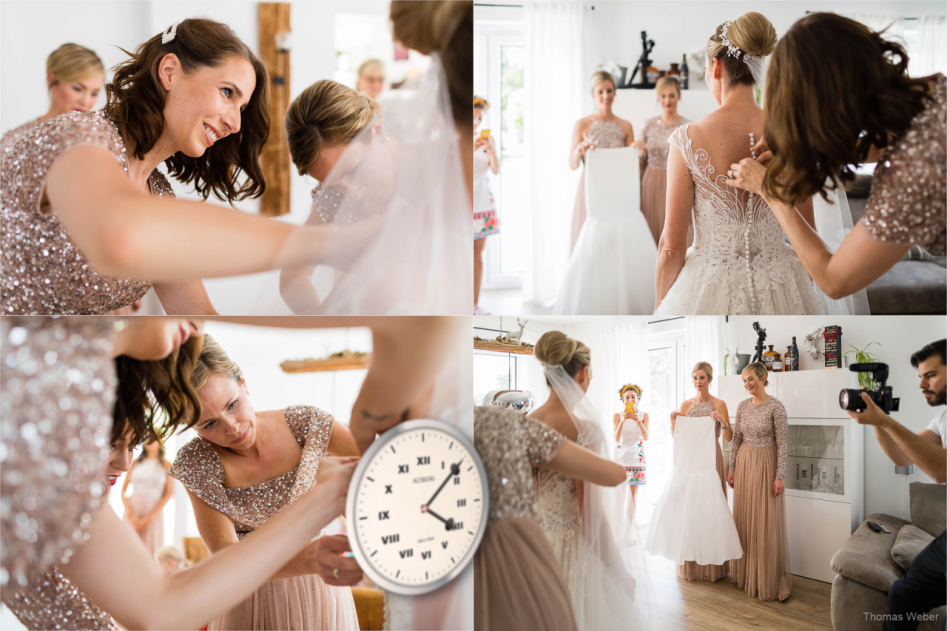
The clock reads 4h08
